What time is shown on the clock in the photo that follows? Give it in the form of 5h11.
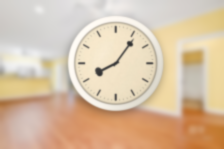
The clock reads 8h06
